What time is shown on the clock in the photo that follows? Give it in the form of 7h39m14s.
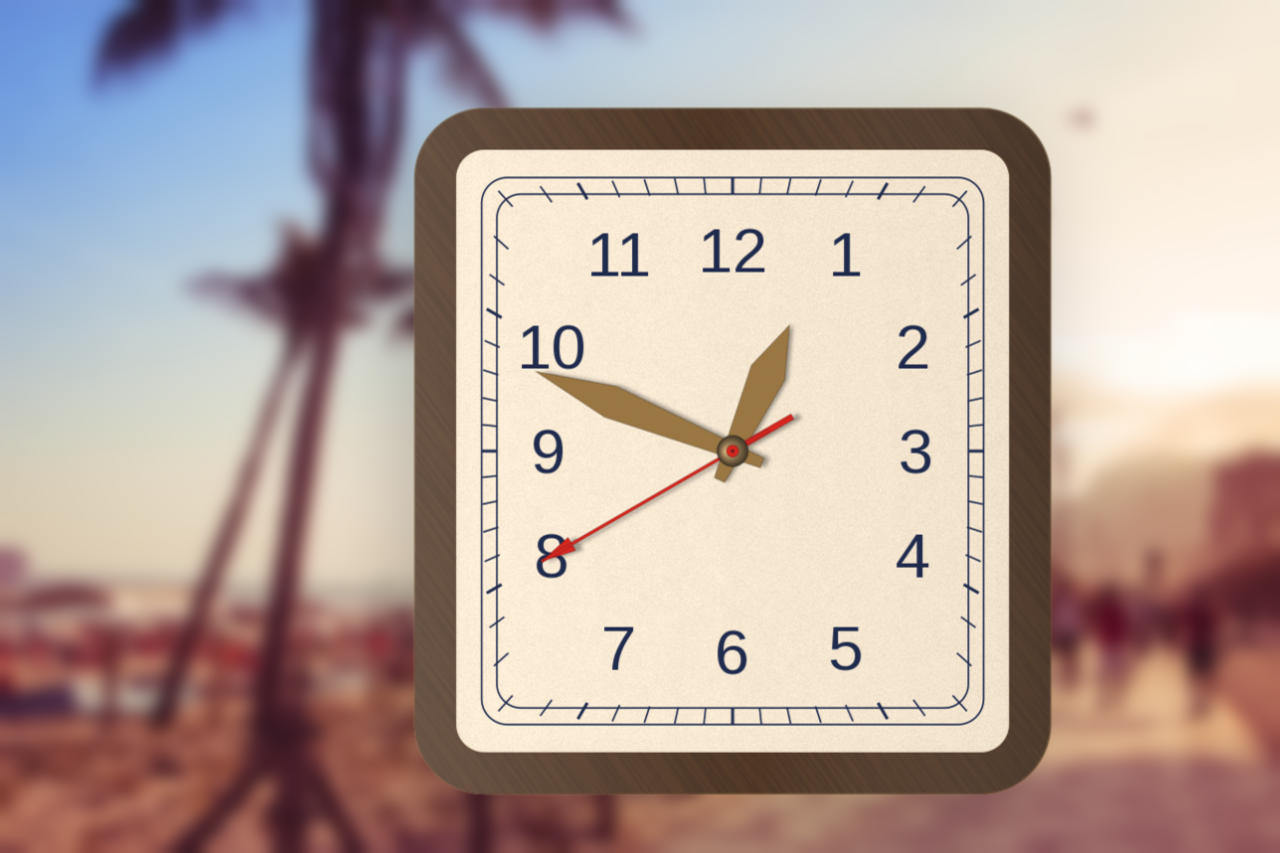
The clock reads 12h48m40s
